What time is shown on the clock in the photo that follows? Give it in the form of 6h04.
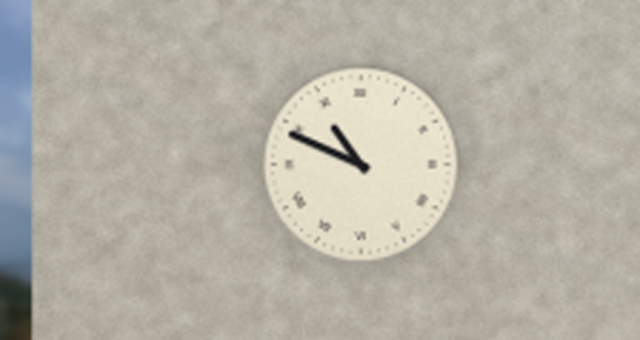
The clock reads 10h49
